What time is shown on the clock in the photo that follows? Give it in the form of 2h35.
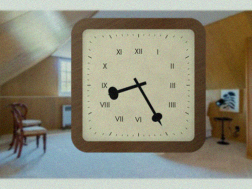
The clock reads 8h25
